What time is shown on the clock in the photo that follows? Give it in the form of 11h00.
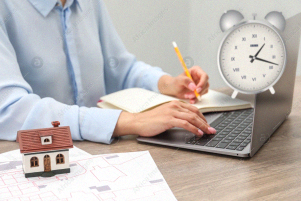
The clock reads 1h18
